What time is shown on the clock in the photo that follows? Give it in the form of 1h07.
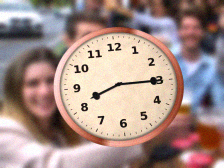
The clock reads 8h15
